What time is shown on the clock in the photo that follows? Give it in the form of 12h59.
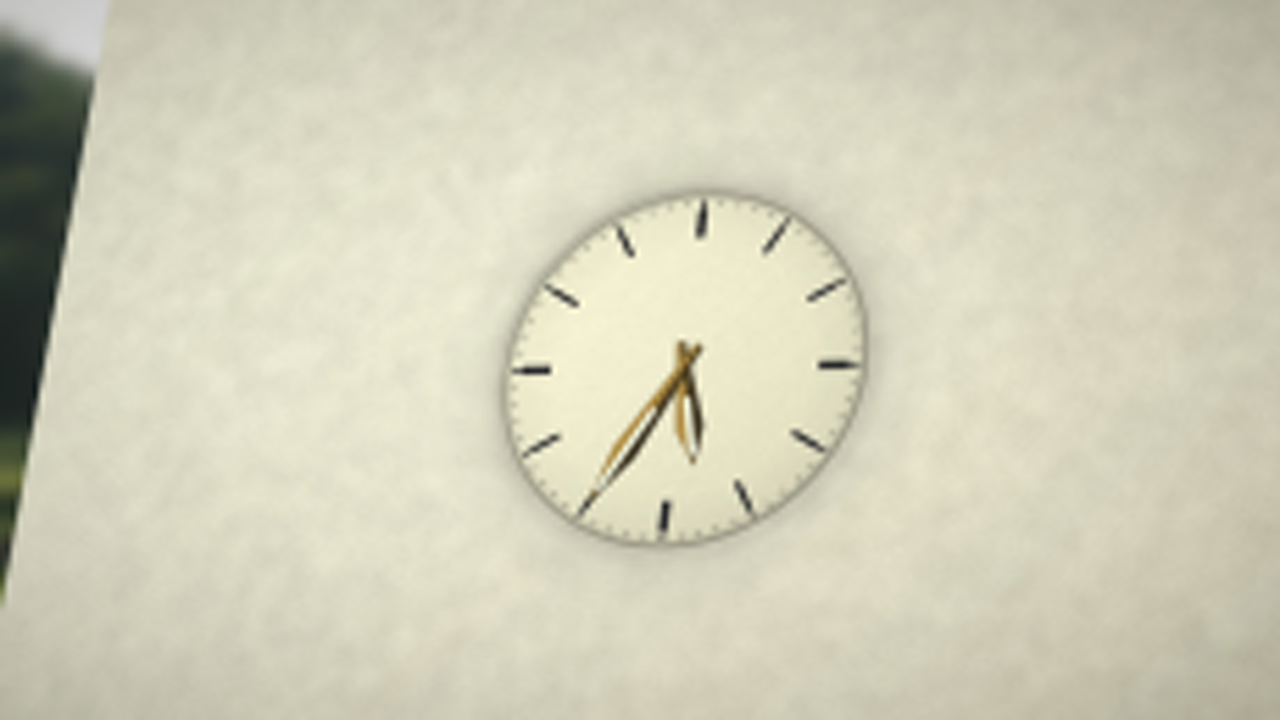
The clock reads 5h35
